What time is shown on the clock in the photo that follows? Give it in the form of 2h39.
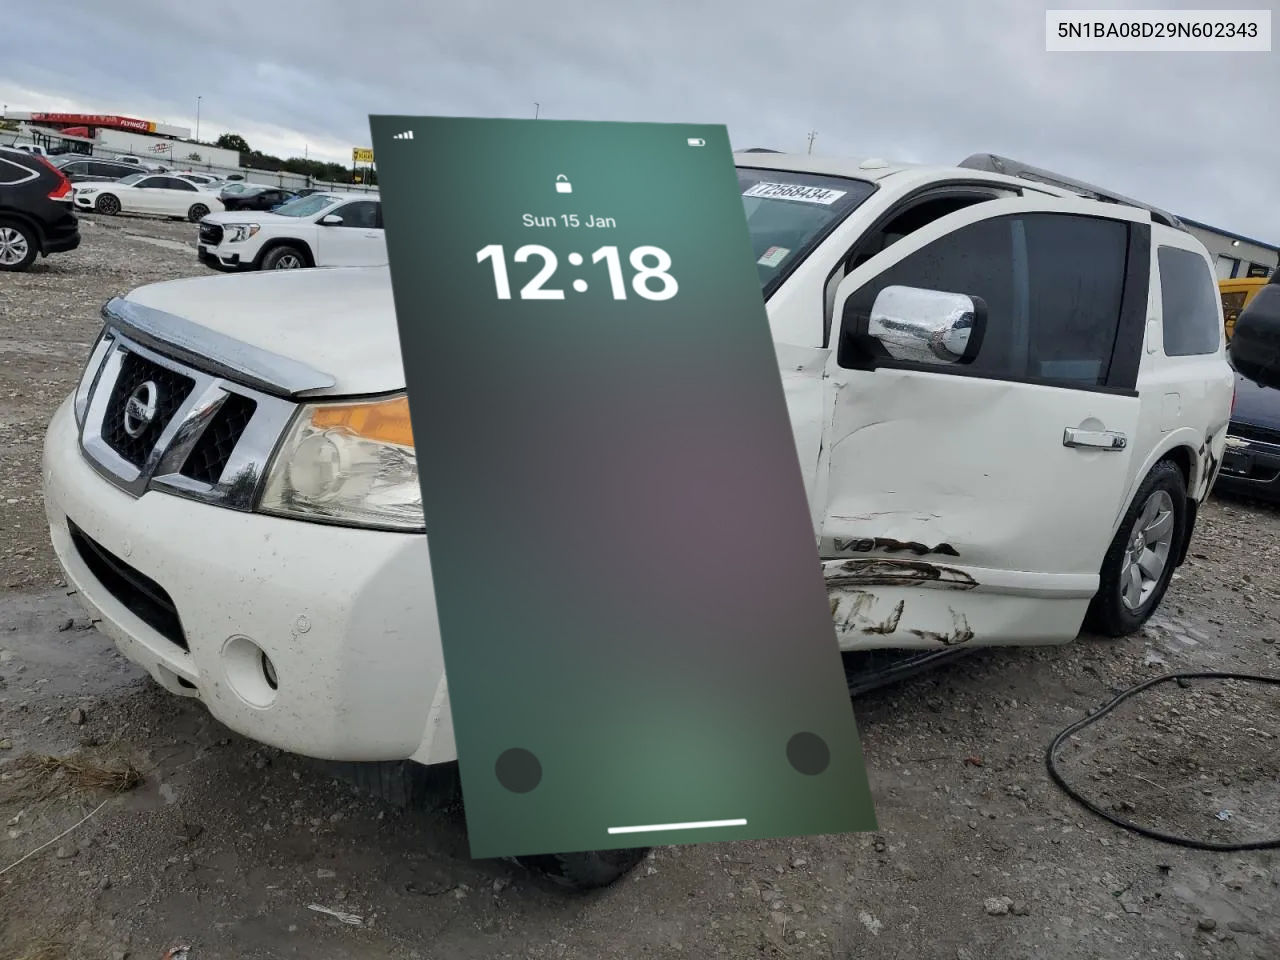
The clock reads 12h18
